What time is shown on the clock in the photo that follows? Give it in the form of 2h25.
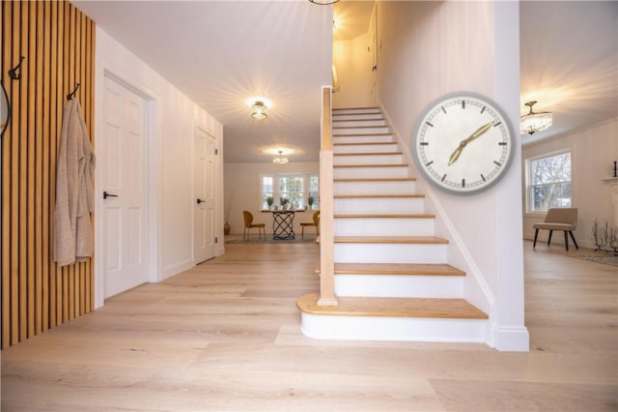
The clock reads 7h09
